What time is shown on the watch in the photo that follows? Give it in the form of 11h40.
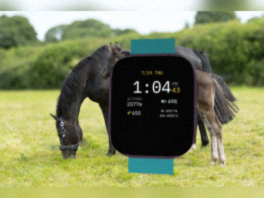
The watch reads 1h04
